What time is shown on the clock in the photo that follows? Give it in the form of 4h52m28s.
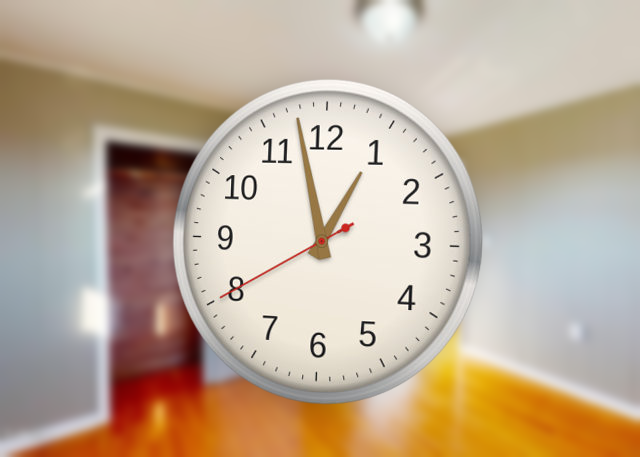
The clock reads 12h57m40s
